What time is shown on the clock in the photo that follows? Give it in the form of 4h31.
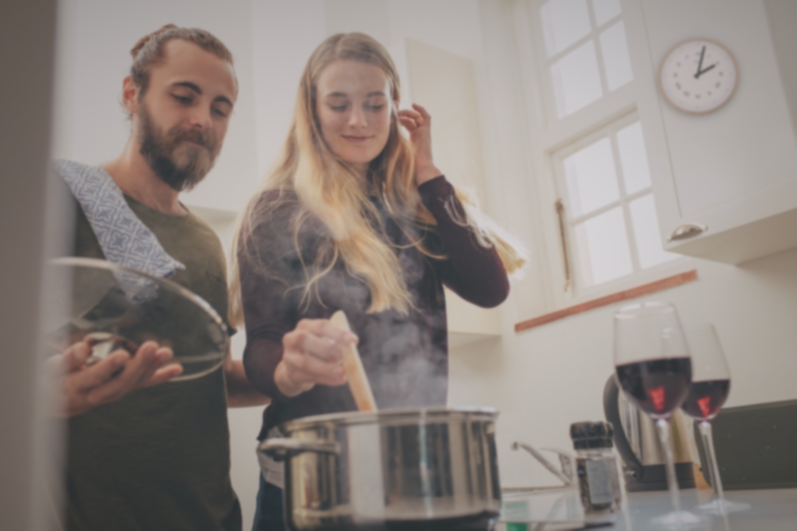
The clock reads 2h02
